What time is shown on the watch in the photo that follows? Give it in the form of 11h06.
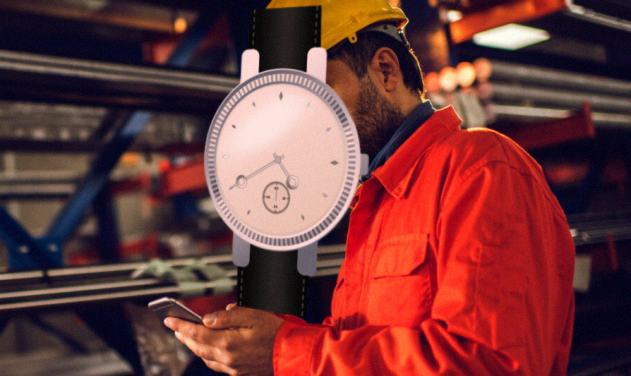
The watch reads 4h40
